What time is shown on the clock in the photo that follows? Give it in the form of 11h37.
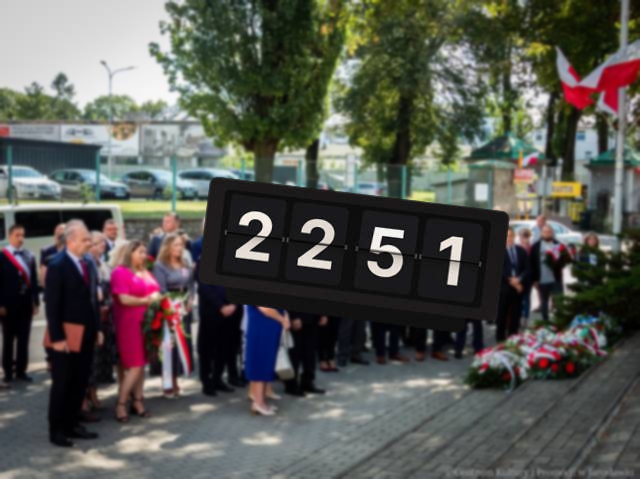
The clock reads 22h51
